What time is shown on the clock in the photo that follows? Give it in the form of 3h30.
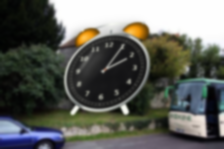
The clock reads 2h05
